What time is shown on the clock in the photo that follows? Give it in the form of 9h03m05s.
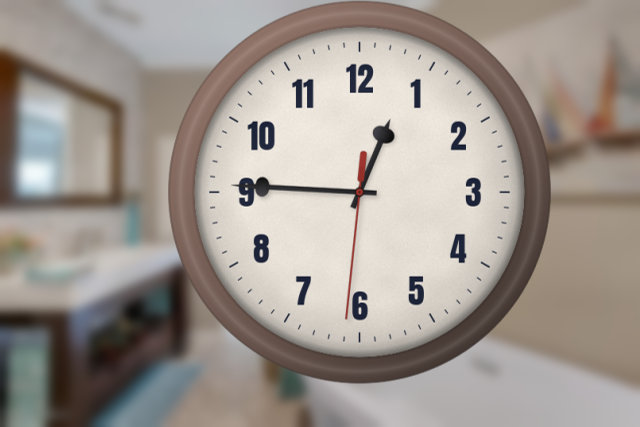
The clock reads 12h45m31s
